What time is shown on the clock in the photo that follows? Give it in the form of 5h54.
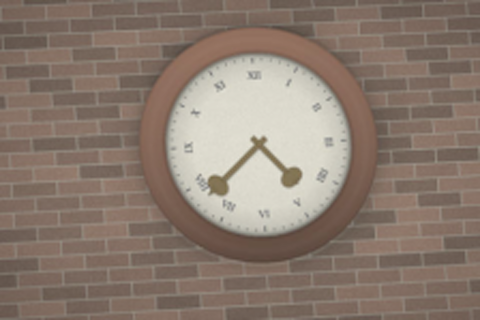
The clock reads 4h38
